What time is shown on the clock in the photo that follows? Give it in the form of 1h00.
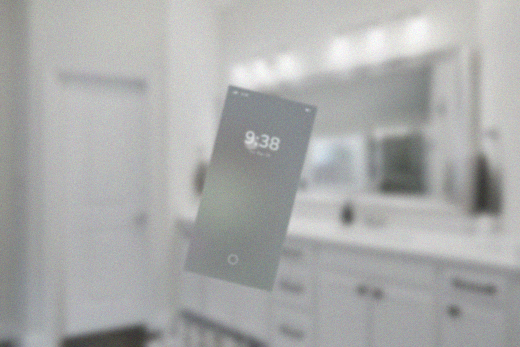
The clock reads 9h38
